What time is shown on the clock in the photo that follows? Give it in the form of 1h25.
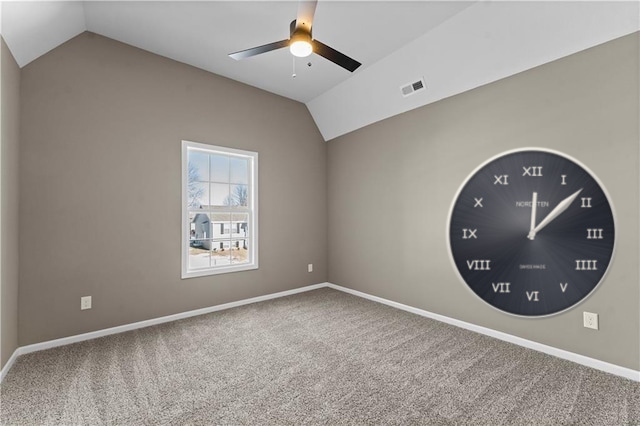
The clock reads 12h08
